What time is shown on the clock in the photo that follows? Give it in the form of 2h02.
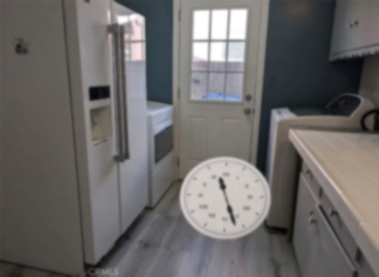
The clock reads 11h27
